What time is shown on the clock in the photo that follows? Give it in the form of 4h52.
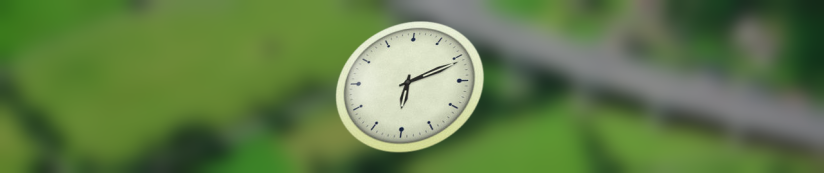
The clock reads 6h11
